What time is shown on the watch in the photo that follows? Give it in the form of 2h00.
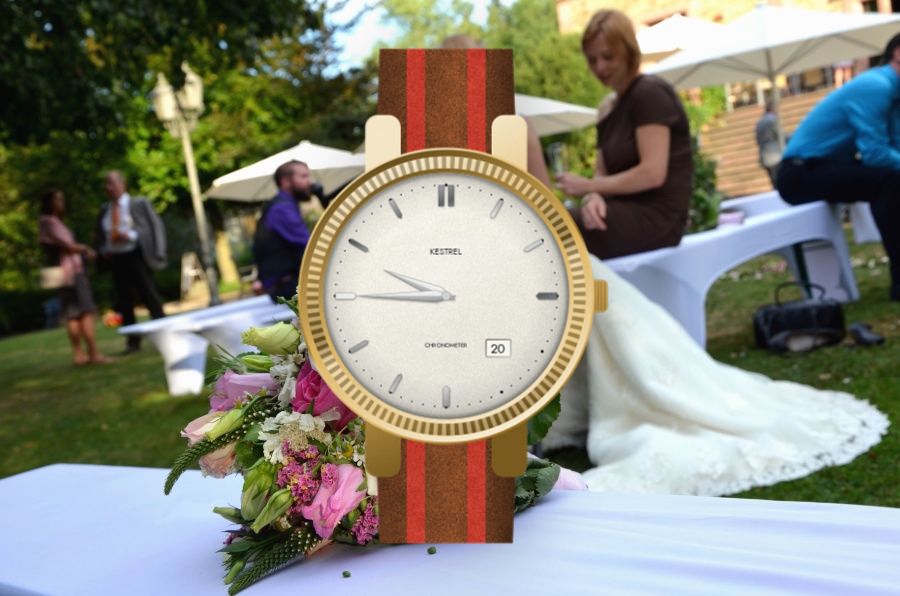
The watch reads 9h45
